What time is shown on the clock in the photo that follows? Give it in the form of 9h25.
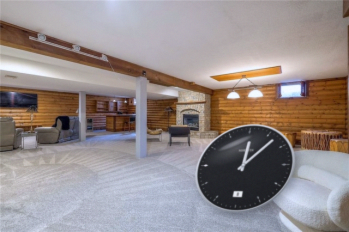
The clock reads 12h07
